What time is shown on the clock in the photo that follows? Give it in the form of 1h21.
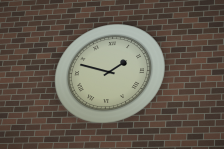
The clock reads 1h48
